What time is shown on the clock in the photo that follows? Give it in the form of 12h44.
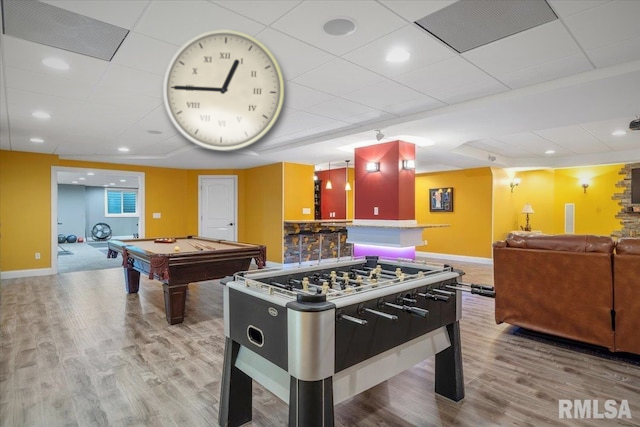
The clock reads 12h45
